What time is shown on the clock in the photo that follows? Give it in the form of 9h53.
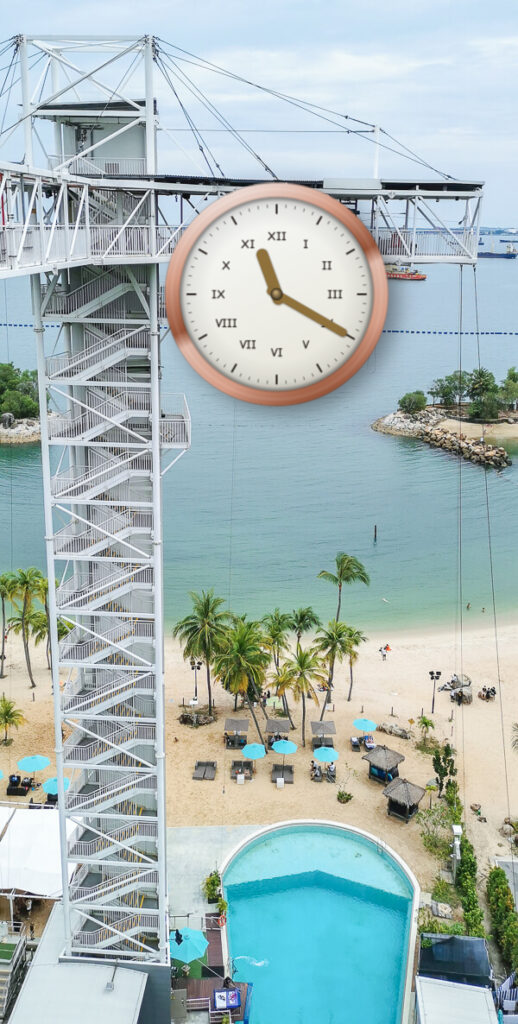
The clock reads 11h20
